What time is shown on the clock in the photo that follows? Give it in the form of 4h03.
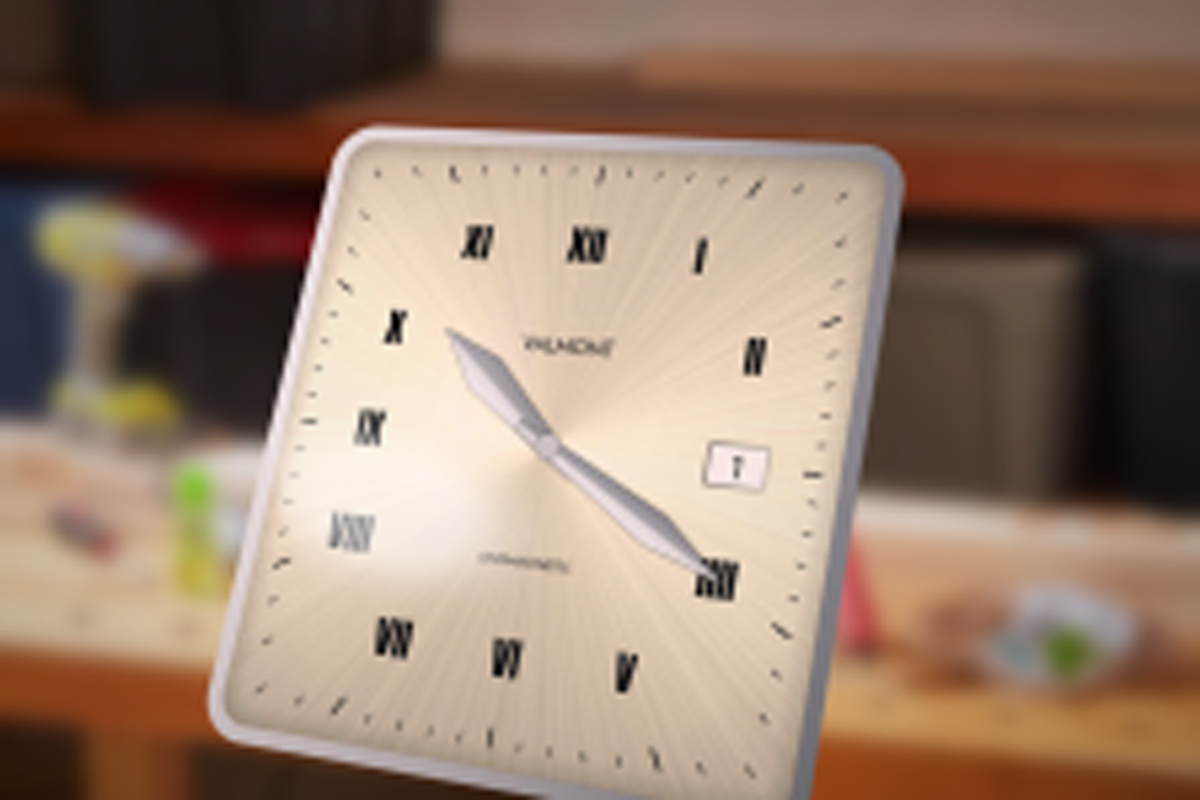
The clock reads 10h20
